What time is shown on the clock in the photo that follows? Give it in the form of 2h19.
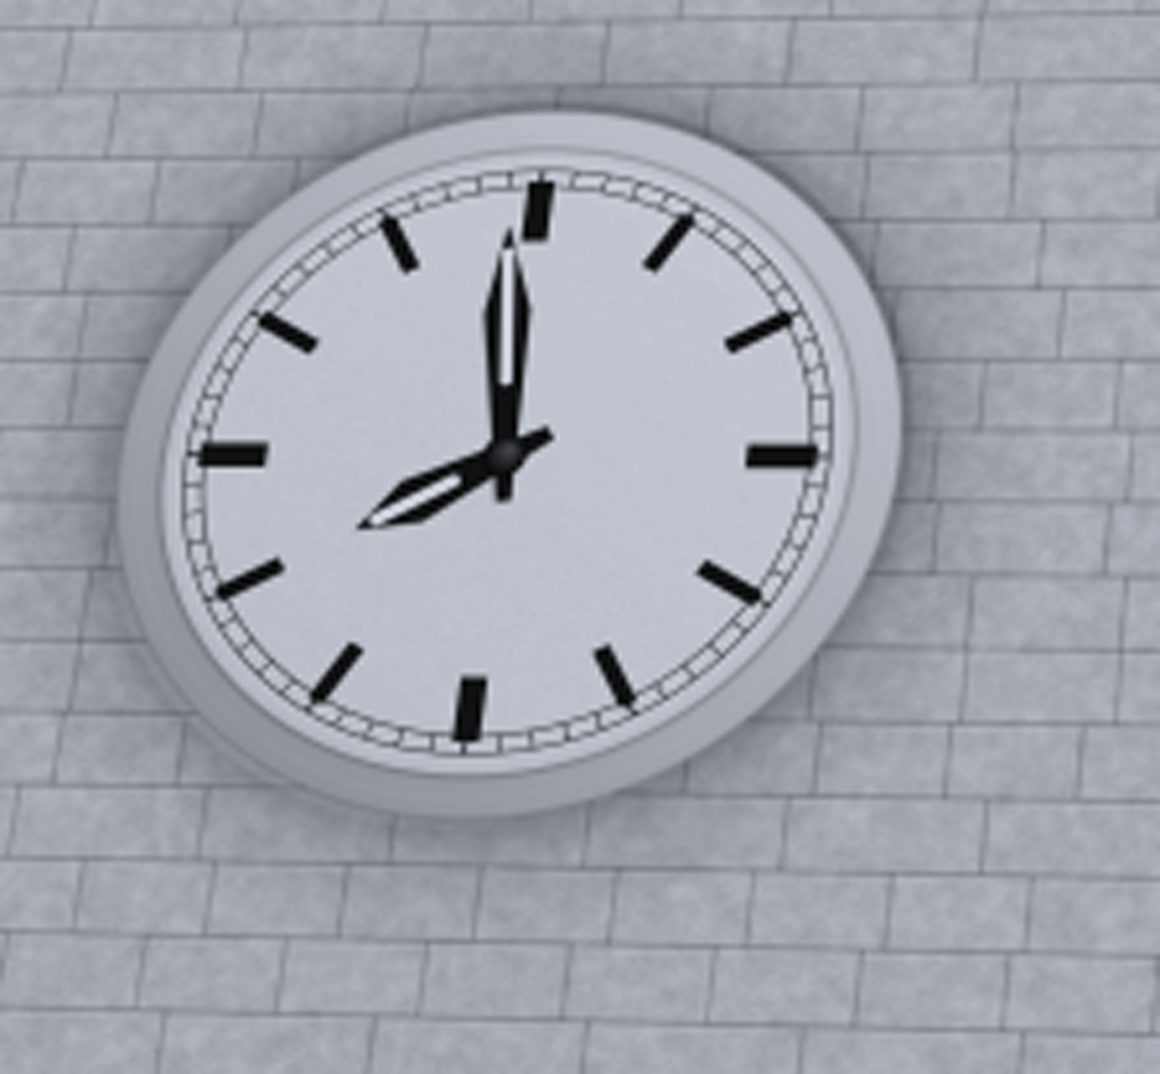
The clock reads 7h59
